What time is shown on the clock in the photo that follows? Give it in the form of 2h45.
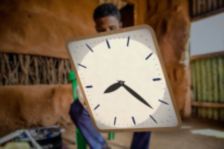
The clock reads 8h23
